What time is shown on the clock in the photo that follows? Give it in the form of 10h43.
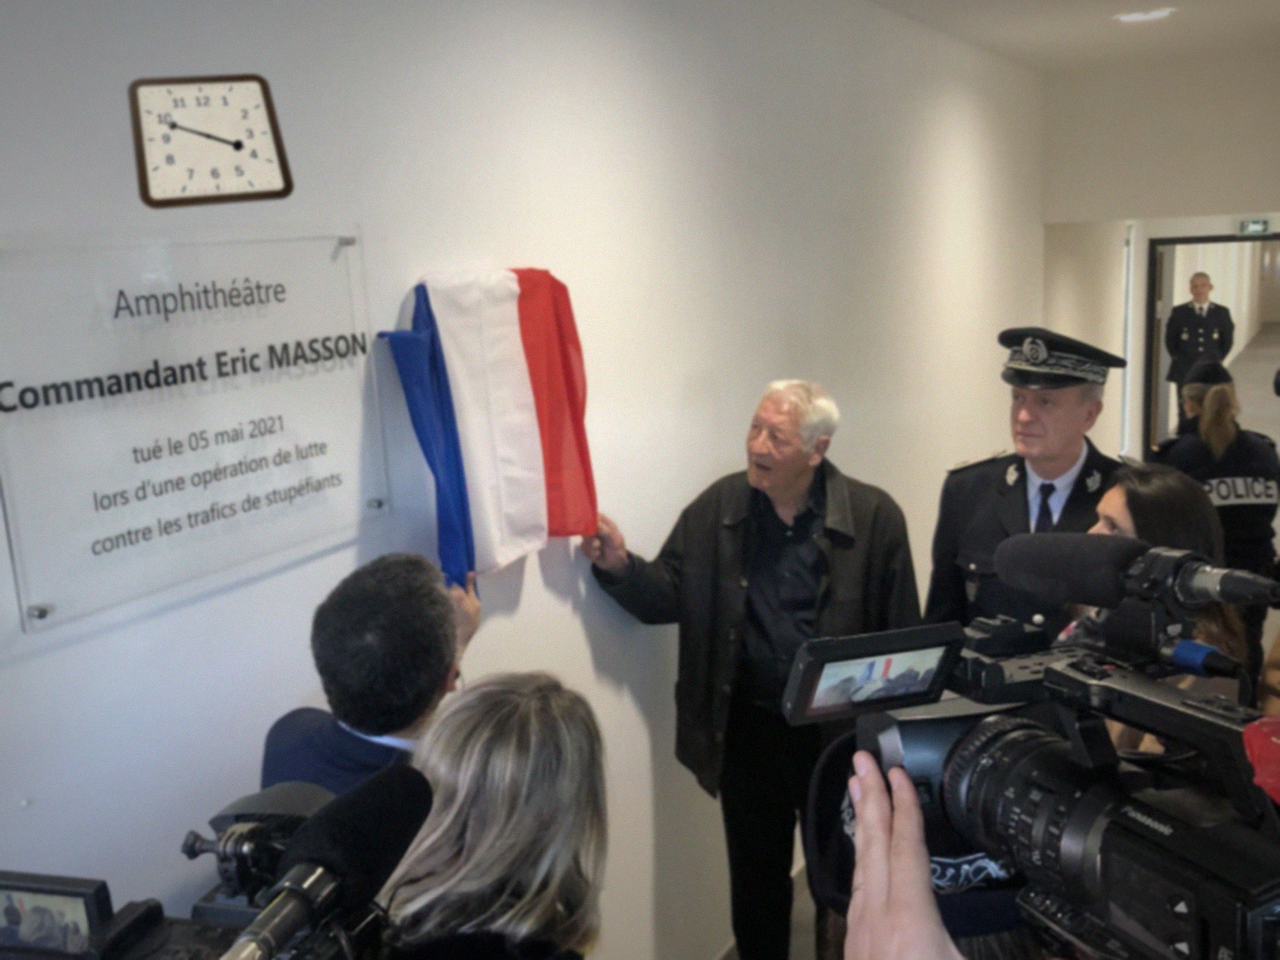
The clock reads 3h49
